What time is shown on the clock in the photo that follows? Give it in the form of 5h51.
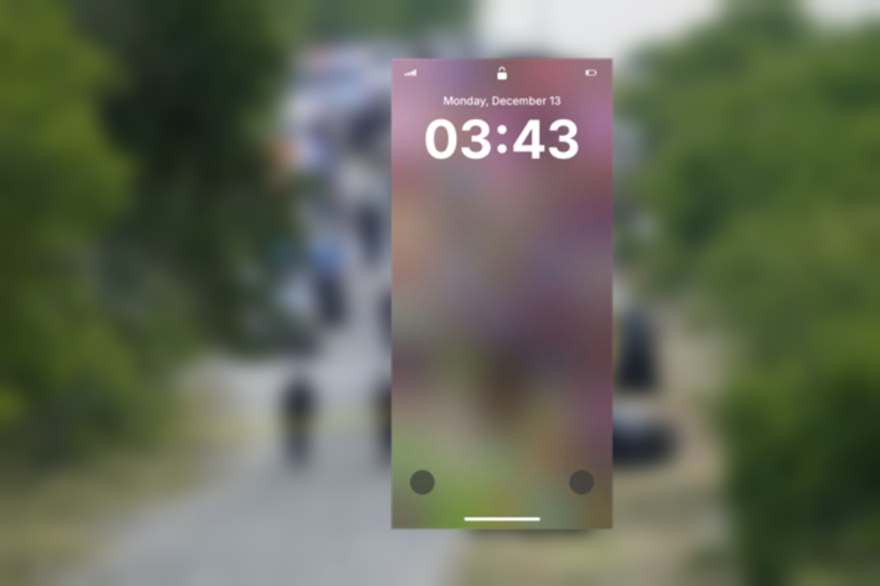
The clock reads 3h43
